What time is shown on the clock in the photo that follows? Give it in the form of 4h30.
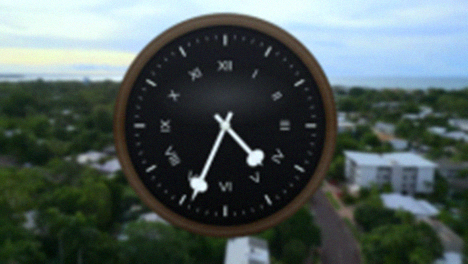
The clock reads 4h34
